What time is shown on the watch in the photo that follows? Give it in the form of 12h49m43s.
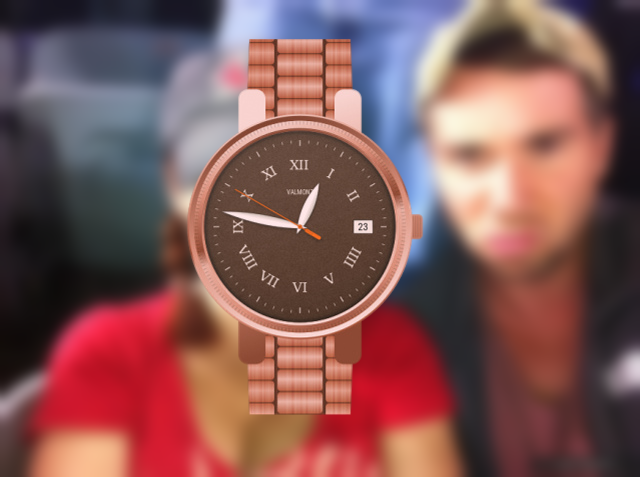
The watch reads 12h46m50s
